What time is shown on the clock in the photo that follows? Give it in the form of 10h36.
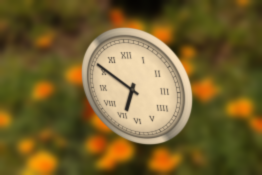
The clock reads 6h51
